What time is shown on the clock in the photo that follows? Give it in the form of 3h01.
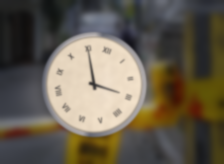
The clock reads 2h55
